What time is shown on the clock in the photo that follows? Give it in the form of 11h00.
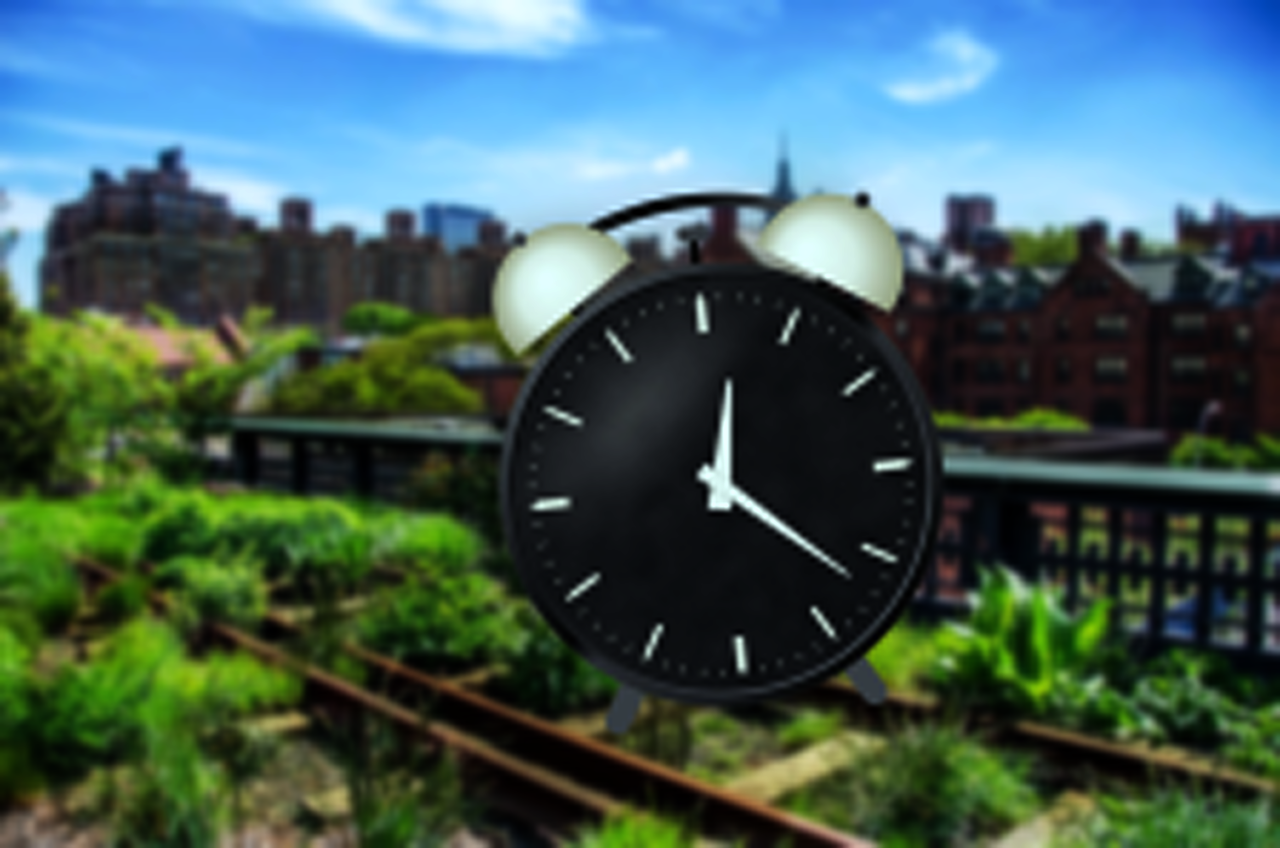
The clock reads 12h22
